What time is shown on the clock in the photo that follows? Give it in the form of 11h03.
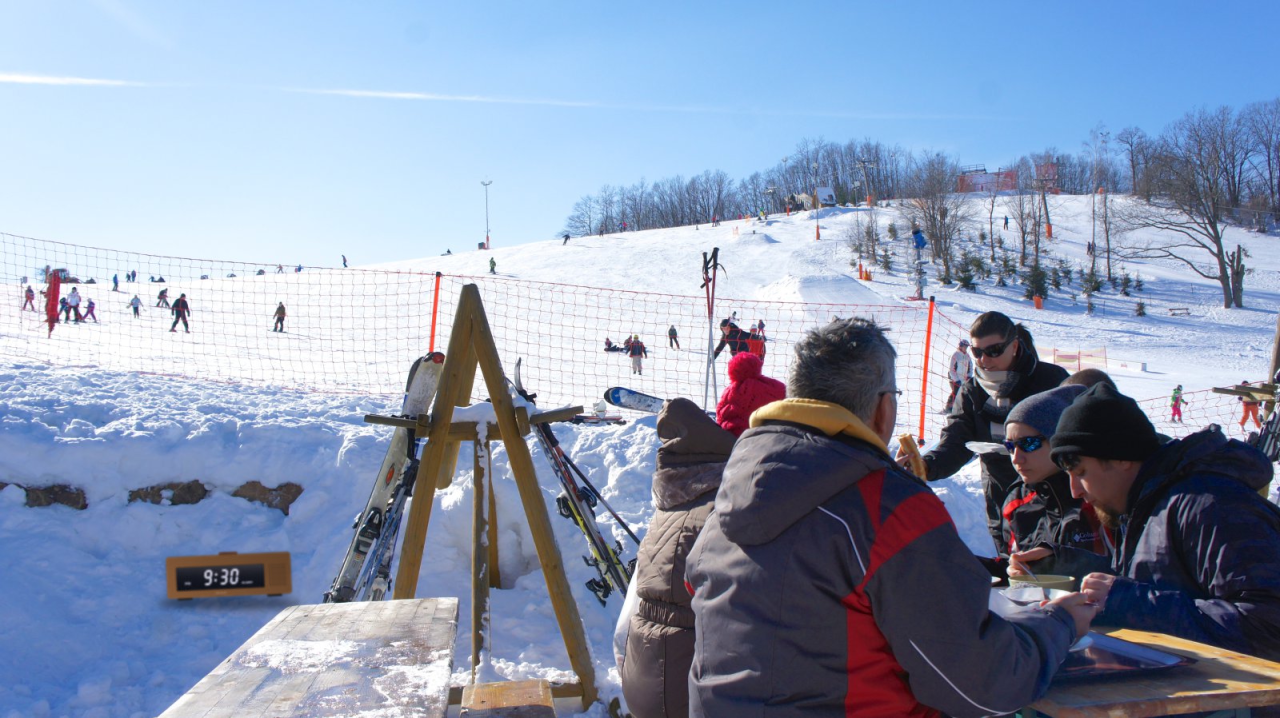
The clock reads 9h30
